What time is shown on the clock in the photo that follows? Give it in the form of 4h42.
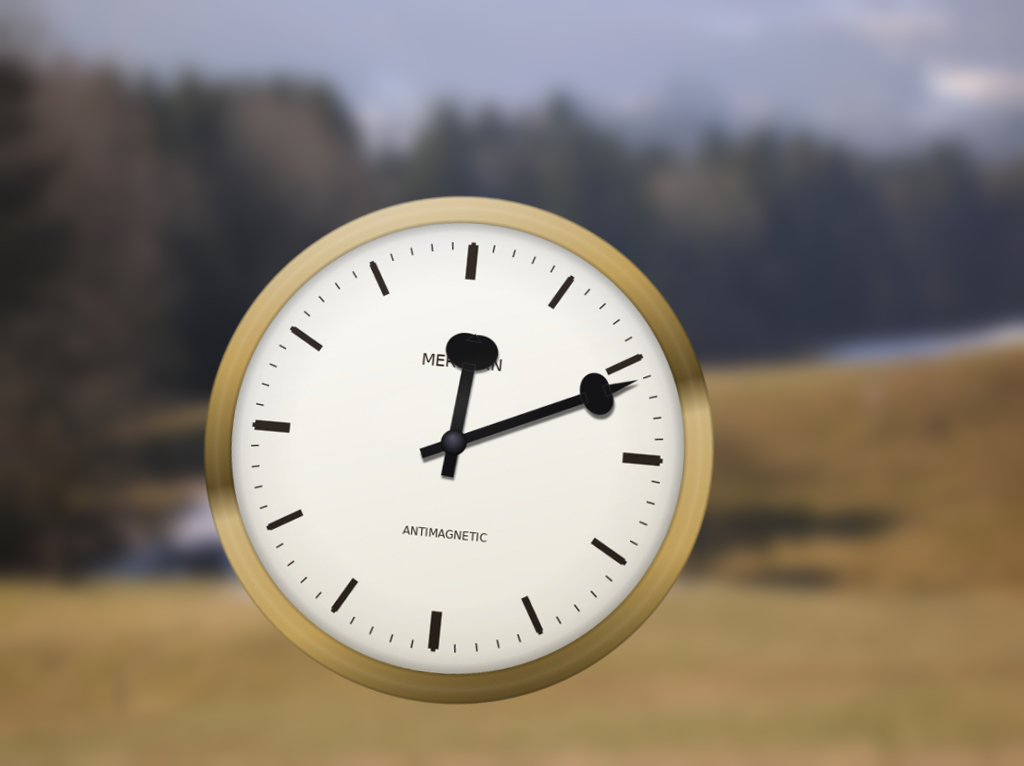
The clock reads 12h11
